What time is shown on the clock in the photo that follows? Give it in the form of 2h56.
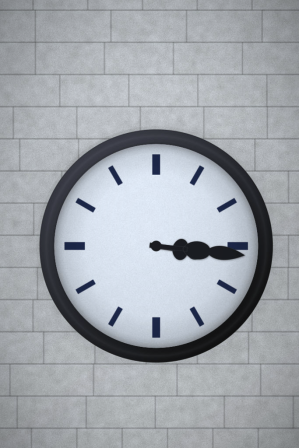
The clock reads 3h16
